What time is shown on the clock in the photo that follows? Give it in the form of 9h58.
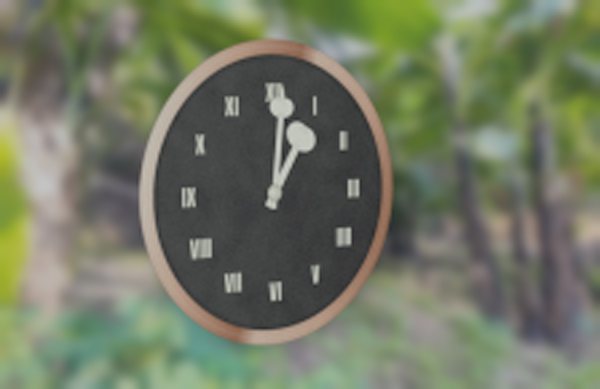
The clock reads 1h01
